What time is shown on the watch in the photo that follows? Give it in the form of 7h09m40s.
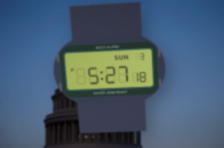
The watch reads 5h27m18s
